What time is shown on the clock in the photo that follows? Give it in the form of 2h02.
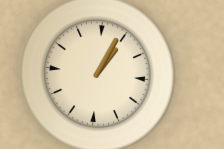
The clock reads 1h04
